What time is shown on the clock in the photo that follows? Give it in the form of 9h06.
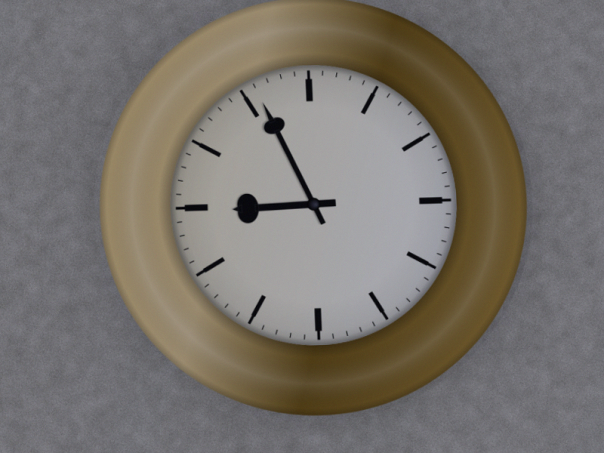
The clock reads 8h56
